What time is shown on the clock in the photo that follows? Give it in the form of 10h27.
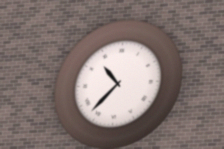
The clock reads 10h37
